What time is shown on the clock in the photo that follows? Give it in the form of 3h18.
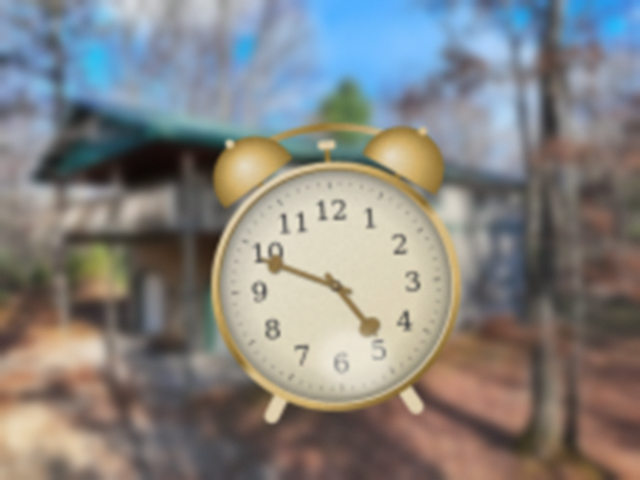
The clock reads 4h49
